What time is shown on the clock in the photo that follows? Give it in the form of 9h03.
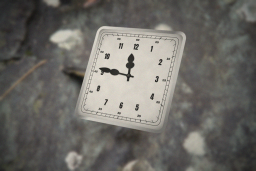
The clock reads 11h46
